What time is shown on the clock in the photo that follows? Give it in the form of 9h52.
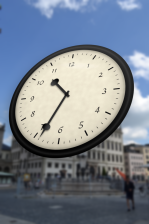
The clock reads 10h34
